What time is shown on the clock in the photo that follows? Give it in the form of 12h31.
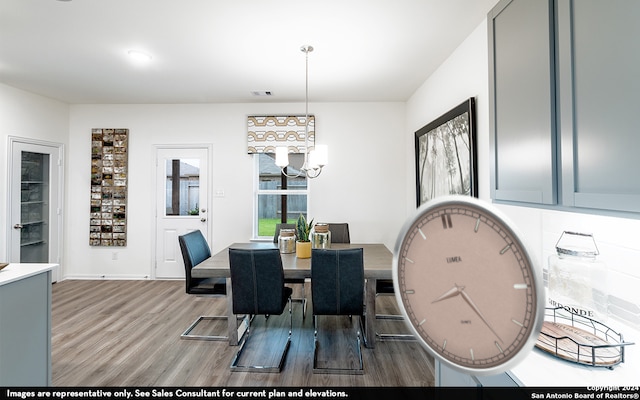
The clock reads 8h24
